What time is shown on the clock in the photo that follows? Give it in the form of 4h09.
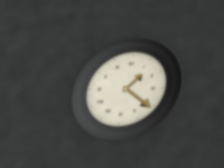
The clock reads 1h21
